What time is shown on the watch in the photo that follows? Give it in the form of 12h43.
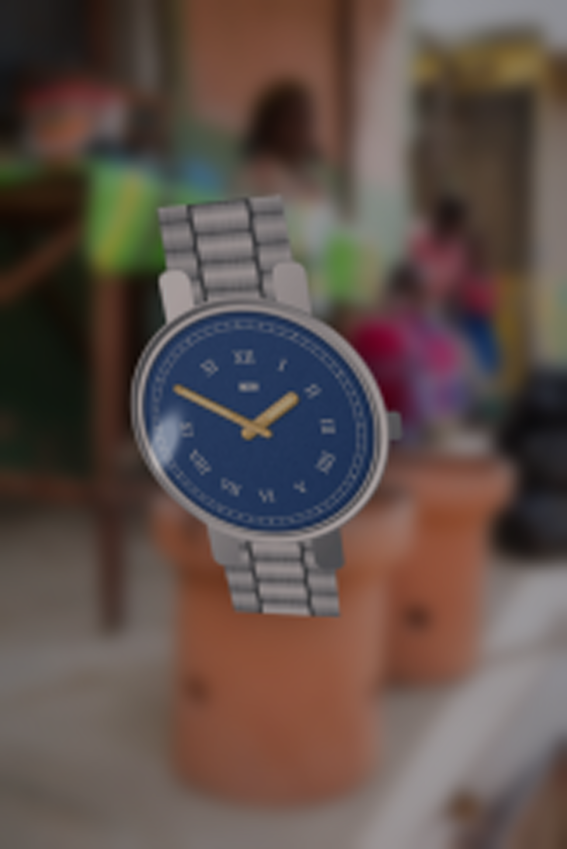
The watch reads 1h50
